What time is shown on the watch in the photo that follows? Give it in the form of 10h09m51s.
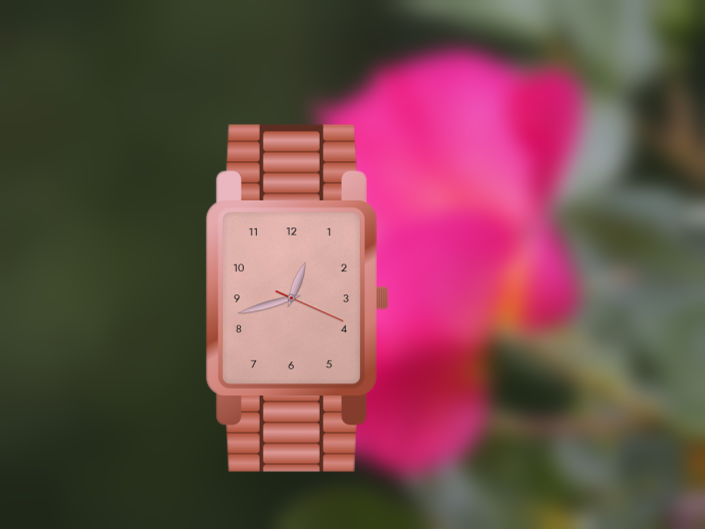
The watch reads 12h42m19s
